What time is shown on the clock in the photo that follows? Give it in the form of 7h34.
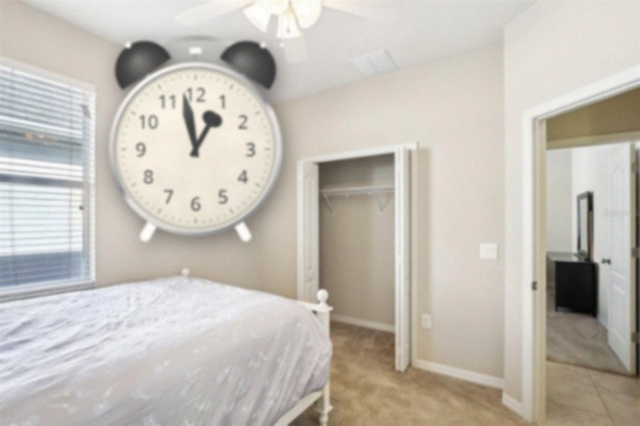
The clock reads 12h58
